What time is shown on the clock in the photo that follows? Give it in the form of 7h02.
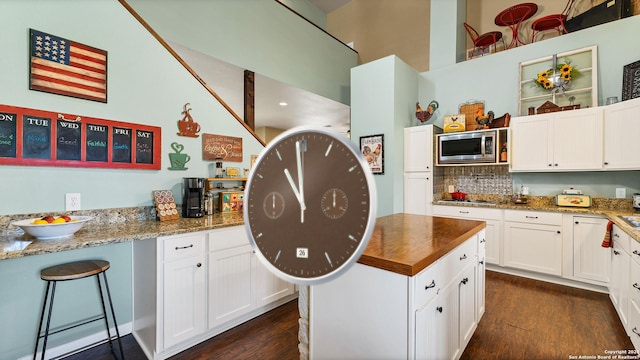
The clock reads 10h59
